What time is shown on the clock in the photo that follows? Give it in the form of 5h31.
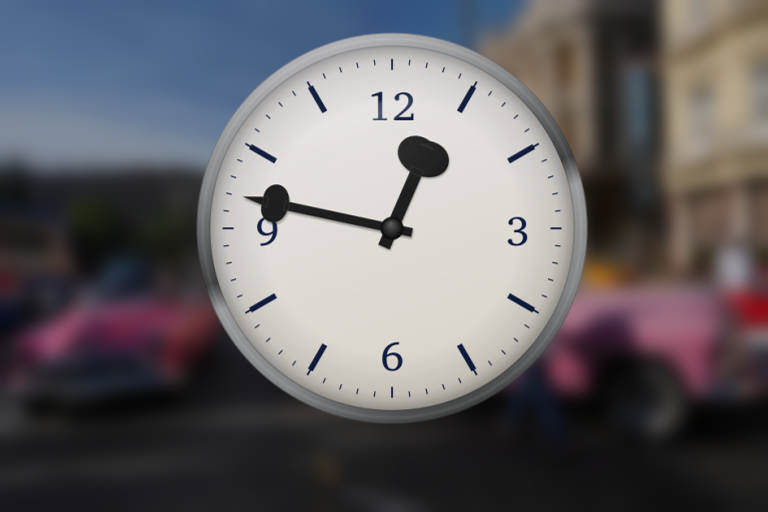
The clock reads 12h47
